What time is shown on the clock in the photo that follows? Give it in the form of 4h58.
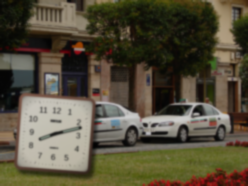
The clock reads 8h12
